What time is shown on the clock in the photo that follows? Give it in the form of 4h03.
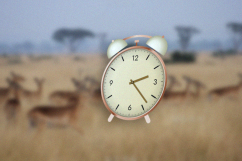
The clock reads 2h23
